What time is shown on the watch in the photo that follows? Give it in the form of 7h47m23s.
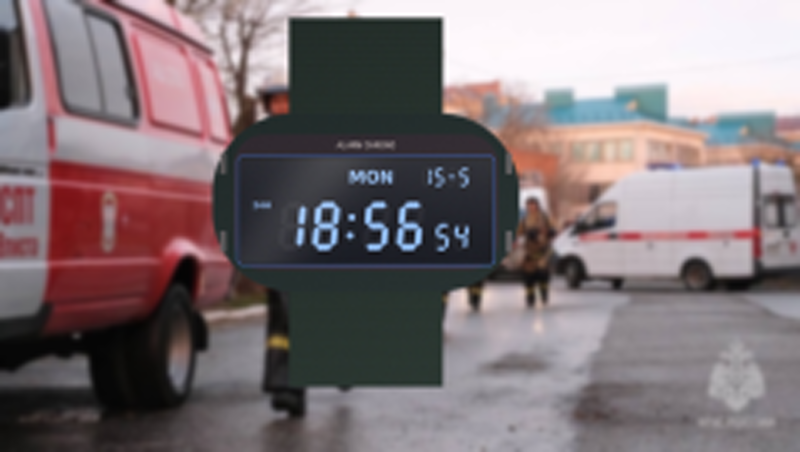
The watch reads 18h56m54s
